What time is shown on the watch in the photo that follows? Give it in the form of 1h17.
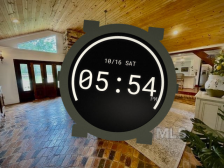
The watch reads 5h54
